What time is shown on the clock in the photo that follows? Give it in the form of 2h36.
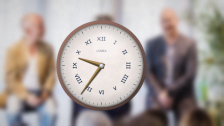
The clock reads 9h36
